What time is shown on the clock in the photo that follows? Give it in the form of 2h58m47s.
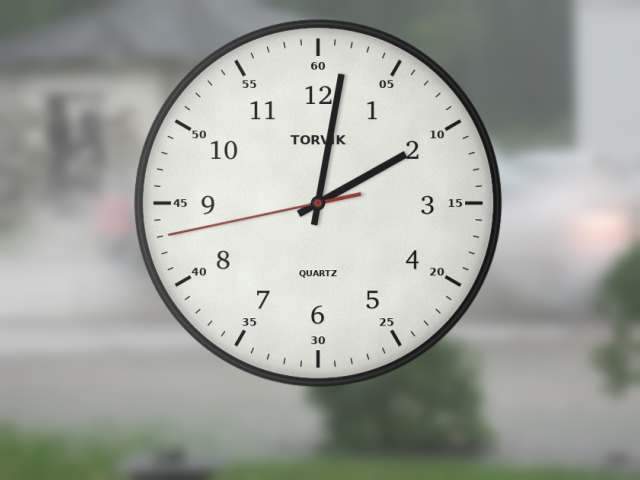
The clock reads 2h01m43s
